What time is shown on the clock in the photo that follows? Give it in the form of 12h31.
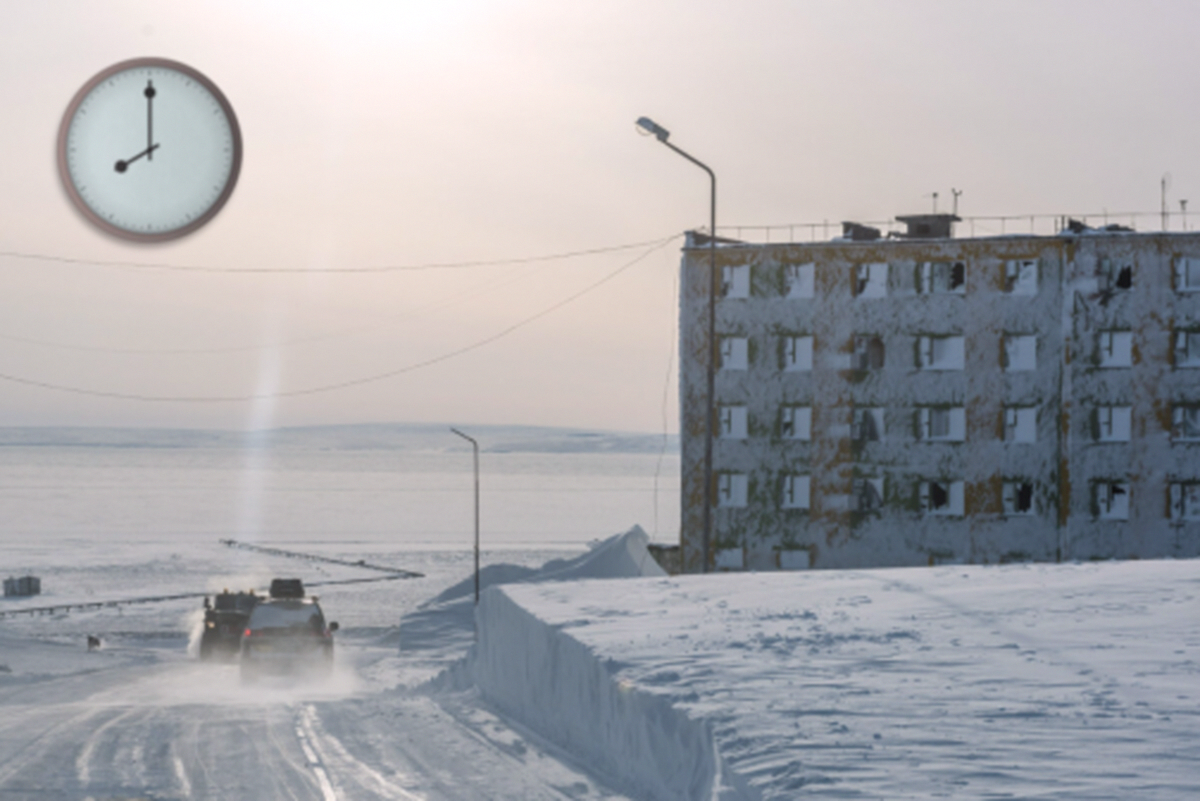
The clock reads 8h00
